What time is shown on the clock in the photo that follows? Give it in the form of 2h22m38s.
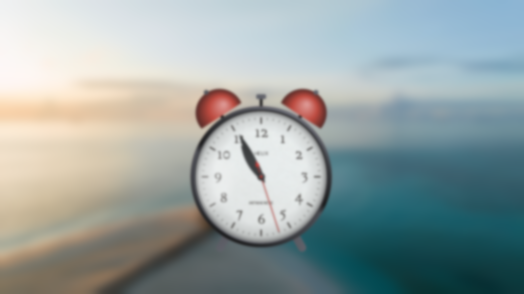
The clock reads 10h55m27s
